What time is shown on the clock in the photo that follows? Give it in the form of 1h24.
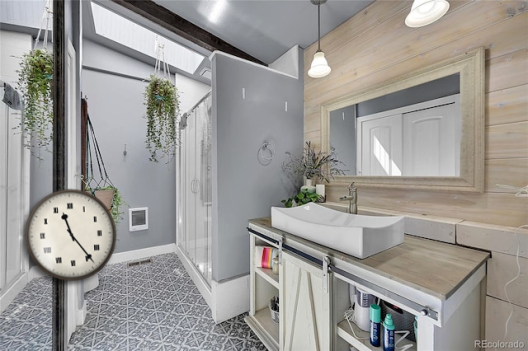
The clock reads 11h24
